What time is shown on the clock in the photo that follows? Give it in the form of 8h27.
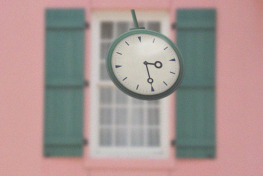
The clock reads 3h30
